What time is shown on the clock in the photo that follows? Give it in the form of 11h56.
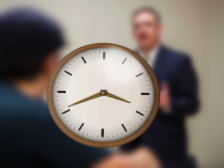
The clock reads 3h41
